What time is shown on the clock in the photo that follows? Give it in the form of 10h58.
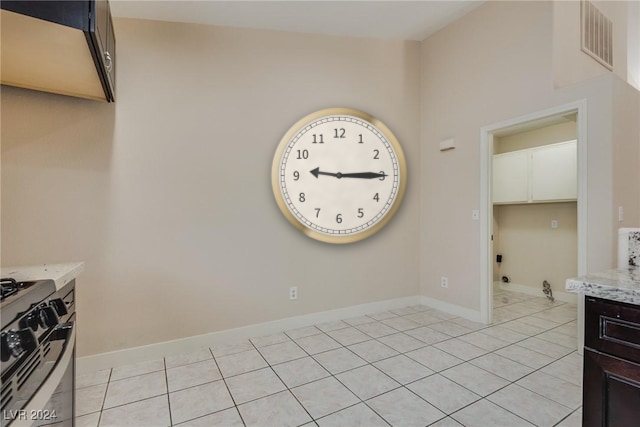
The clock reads 9h15
